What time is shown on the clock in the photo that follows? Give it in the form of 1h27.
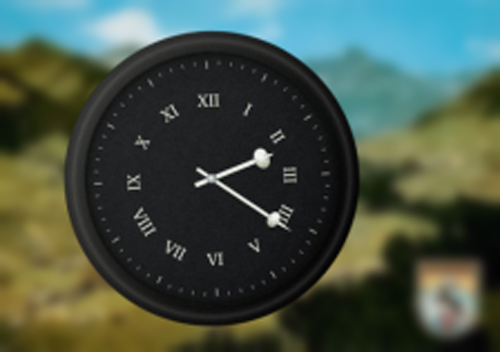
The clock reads 2h21
